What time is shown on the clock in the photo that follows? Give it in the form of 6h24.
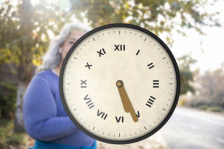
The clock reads 5h26
